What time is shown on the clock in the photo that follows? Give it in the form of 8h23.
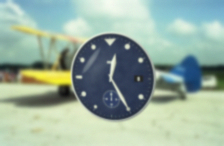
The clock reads 12h25
